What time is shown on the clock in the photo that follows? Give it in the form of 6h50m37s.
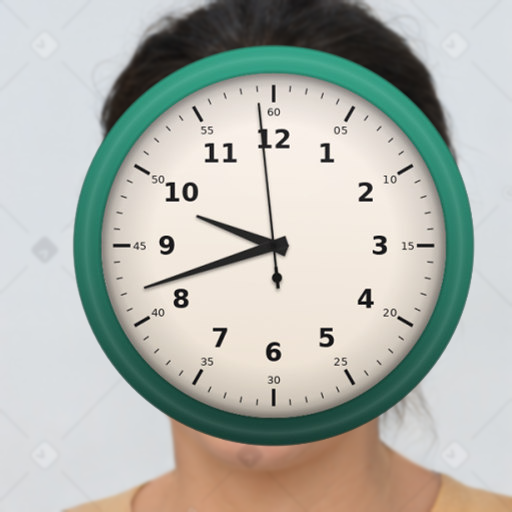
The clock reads 9h41m59s
